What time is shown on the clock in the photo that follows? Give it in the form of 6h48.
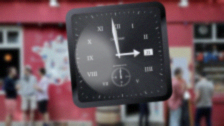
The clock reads 2h59
